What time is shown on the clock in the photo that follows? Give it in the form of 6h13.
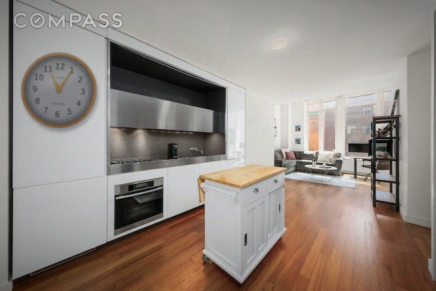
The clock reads 11h05
